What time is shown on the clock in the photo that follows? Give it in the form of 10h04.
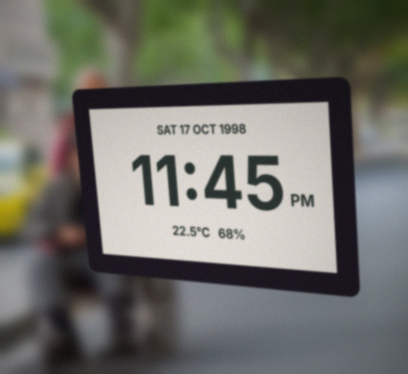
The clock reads 11h45
